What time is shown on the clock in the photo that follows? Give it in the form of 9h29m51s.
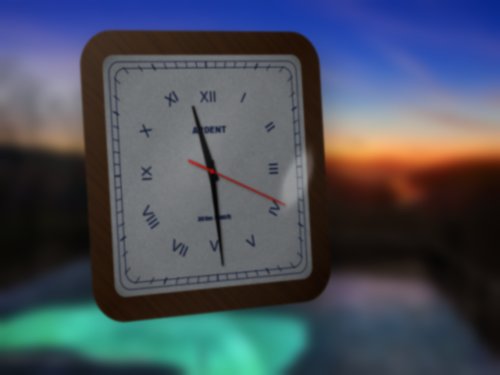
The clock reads 11h29m19s
